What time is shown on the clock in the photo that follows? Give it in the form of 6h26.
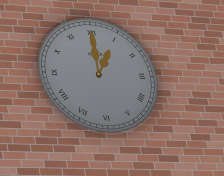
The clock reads 1h00
